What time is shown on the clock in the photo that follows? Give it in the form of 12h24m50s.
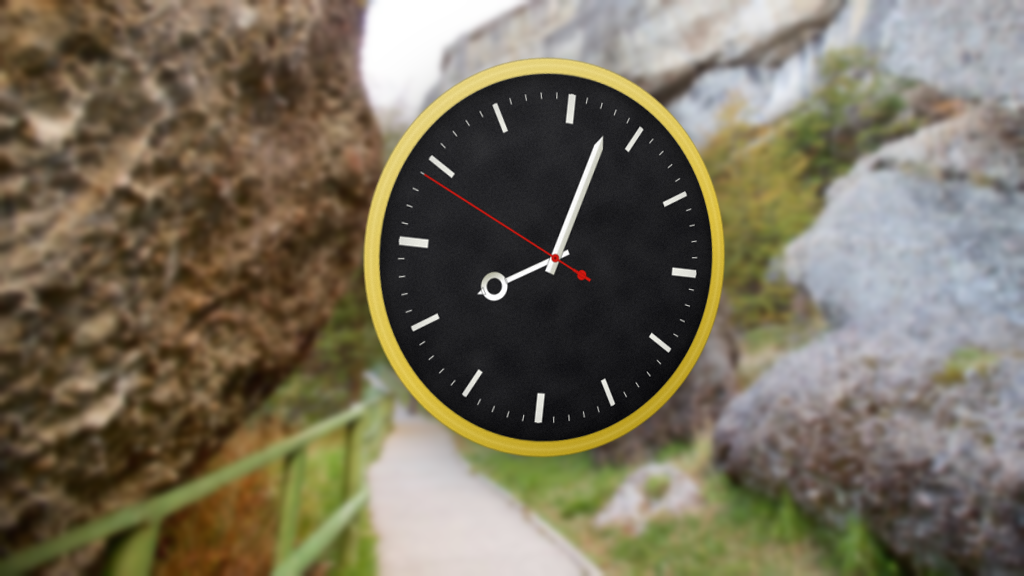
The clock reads 8h02m49s
